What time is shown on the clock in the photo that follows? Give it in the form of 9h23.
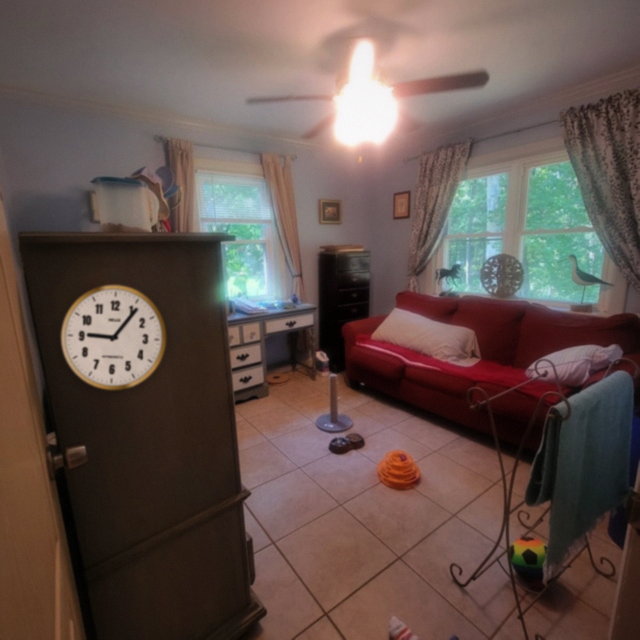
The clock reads 9h06
